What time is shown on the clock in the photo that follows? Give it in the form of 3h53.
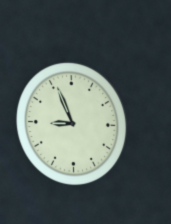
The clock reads 8h56
